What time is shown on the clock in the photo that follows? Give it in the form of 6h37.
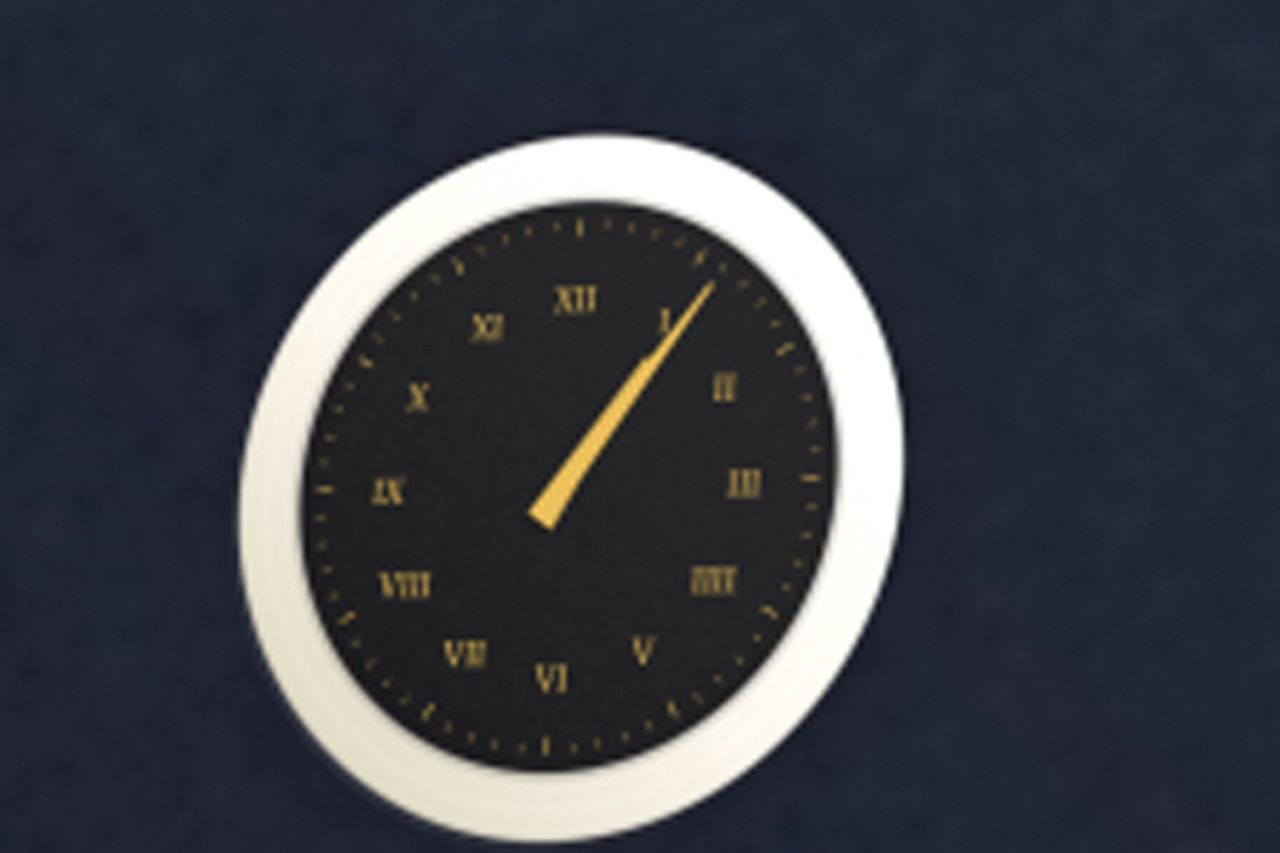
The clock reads 1h06
